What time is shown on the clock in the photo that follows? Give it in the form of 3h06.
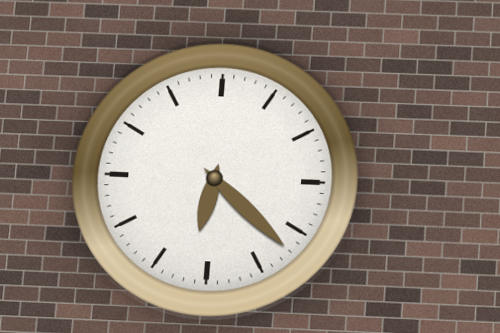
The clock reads 6h22
